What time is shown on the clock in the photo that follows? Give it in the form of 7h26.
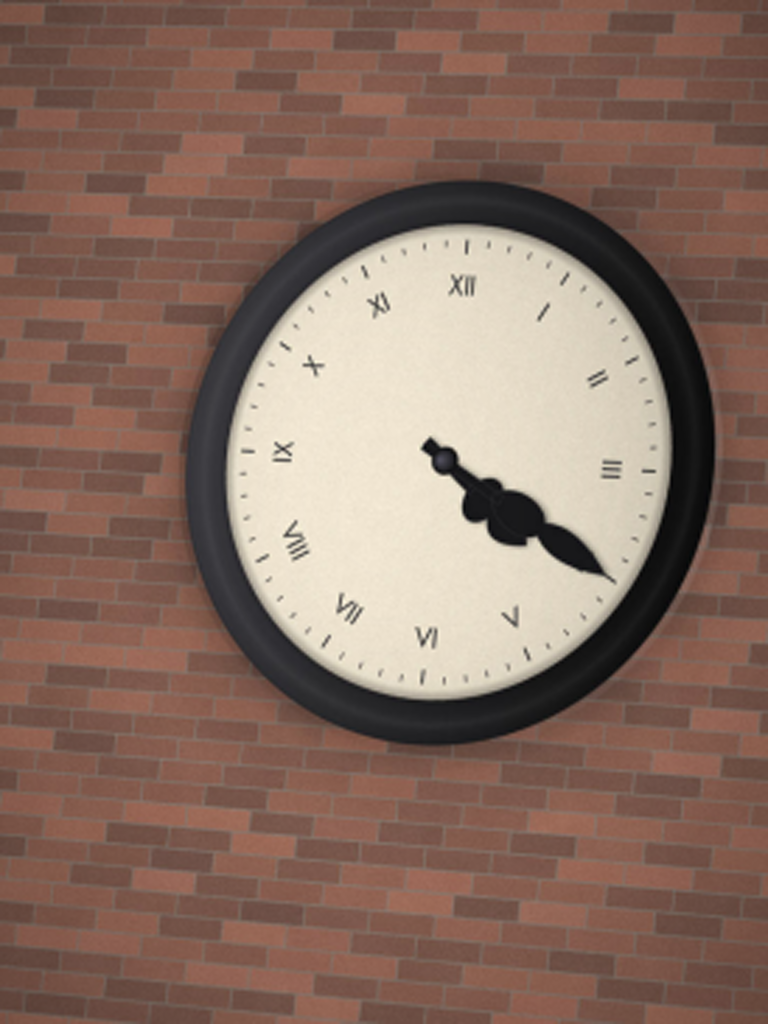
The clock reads 4h20
